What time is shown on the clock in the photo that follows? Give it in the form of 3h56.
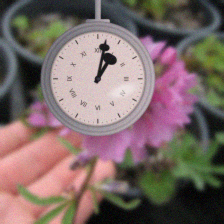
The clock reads 1h02
